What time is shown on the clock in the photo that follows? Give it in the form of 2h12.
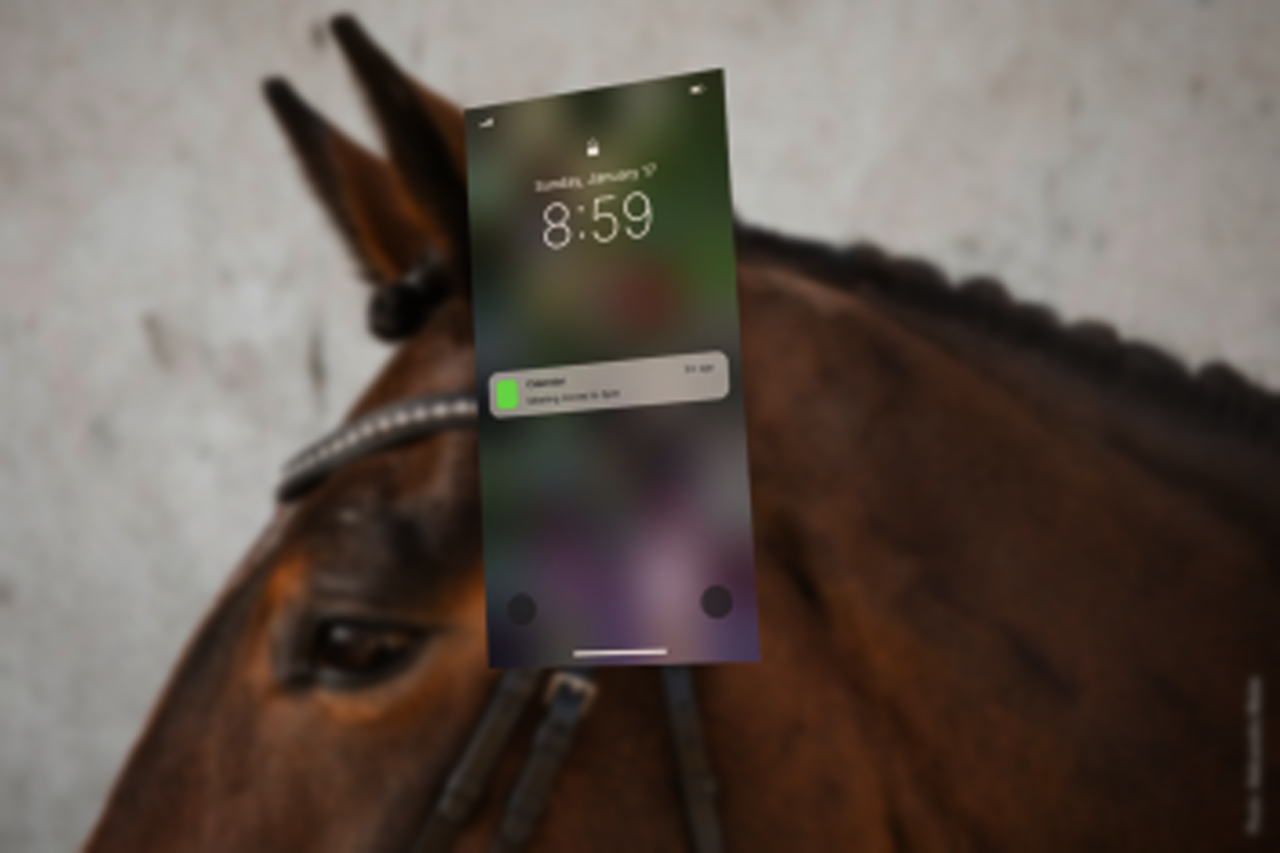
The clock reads 8h59
